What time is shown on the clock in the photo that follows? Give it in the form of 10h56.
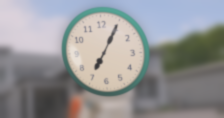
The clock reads 7h05
